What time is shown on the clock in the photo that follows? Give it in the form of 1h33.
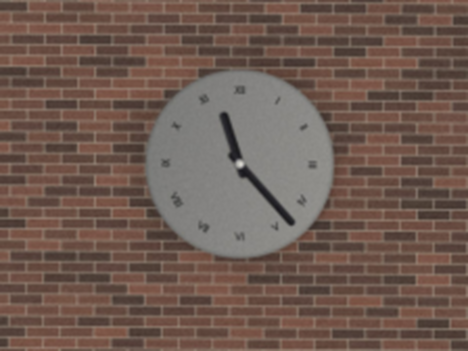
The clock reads 11h23
